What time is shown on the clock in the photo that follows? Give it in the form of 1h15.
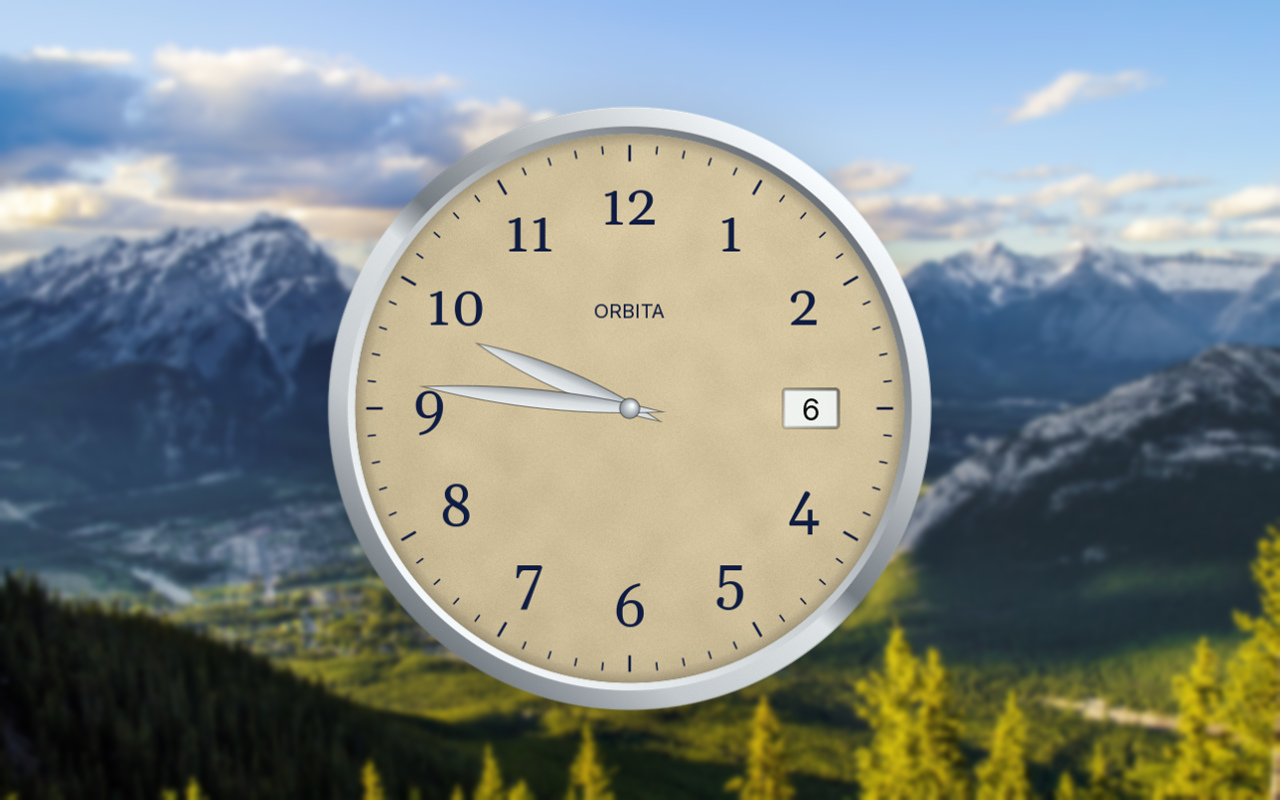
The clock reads 9h46
